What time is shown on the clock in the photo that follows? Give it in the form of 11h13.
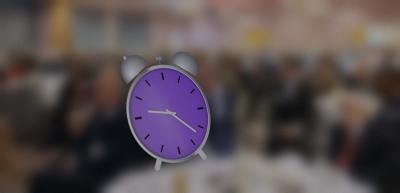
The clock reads 9h22
